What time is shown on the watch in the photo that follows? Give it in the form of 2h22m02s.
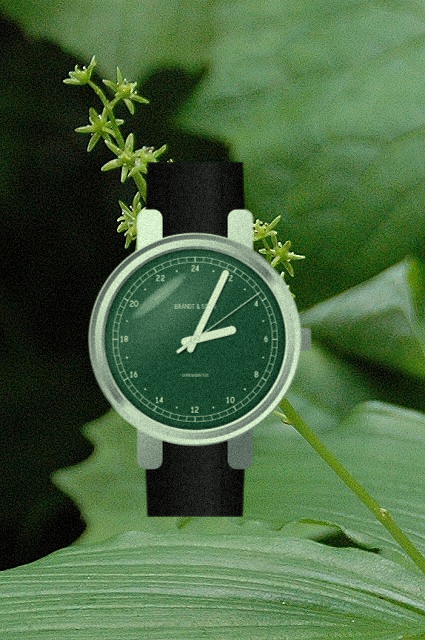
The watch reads 5h04m09s
